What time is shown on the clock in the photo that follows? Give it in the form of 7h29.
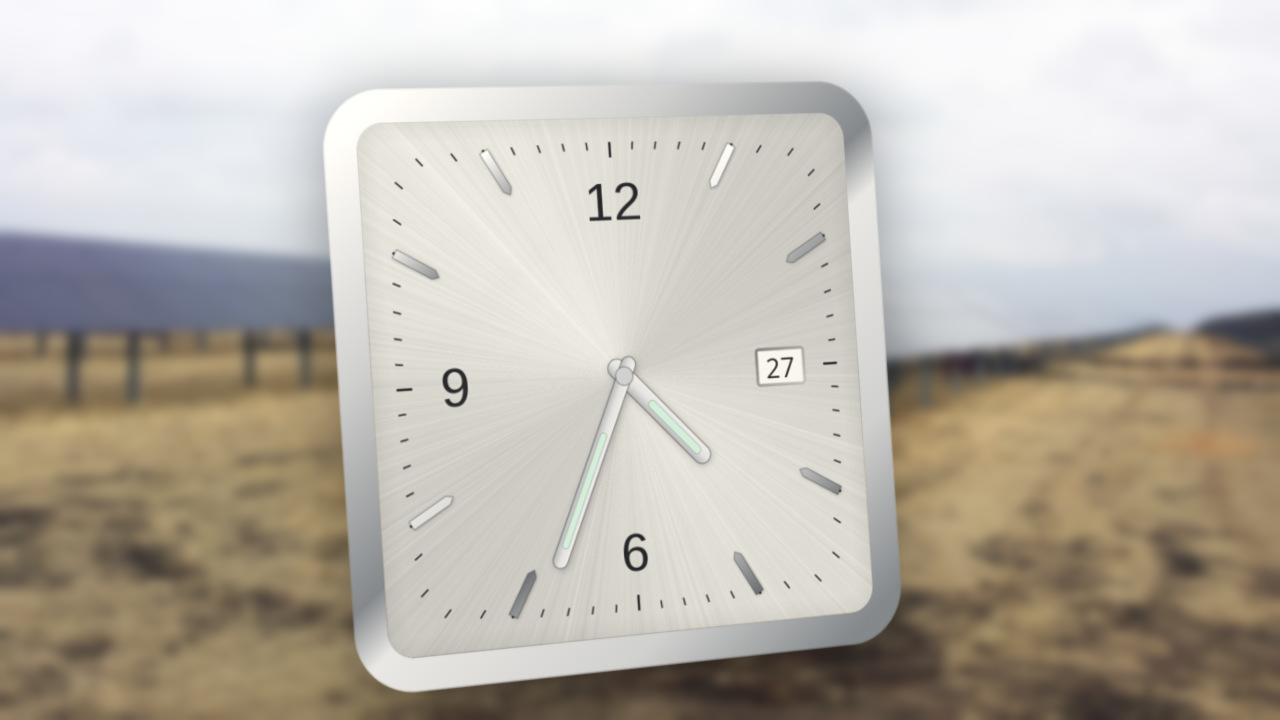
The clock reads 4h34
